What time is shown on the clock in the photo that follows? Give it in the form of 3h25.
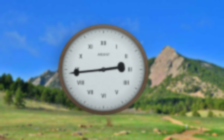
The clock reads 2h44
